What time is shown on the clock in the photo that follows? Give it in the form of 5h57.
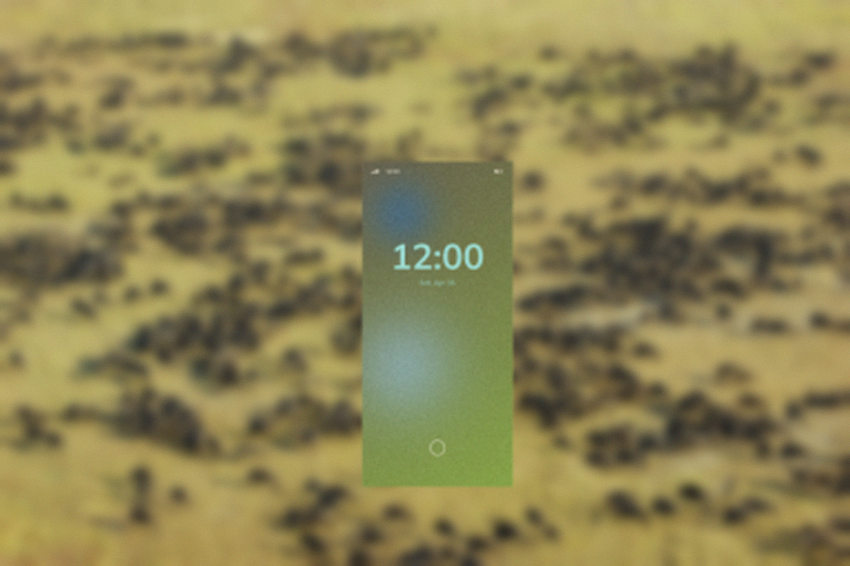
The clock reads 12h00
